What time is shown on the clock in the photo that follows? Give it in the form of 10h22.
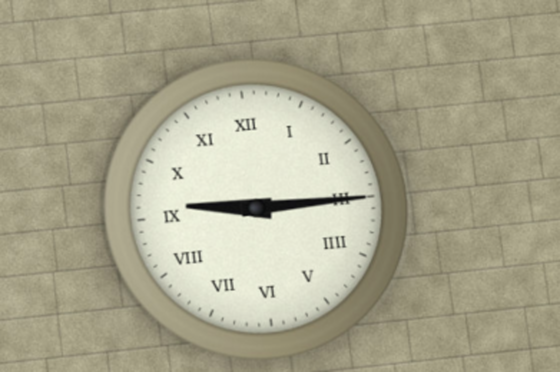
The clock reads 9h15
